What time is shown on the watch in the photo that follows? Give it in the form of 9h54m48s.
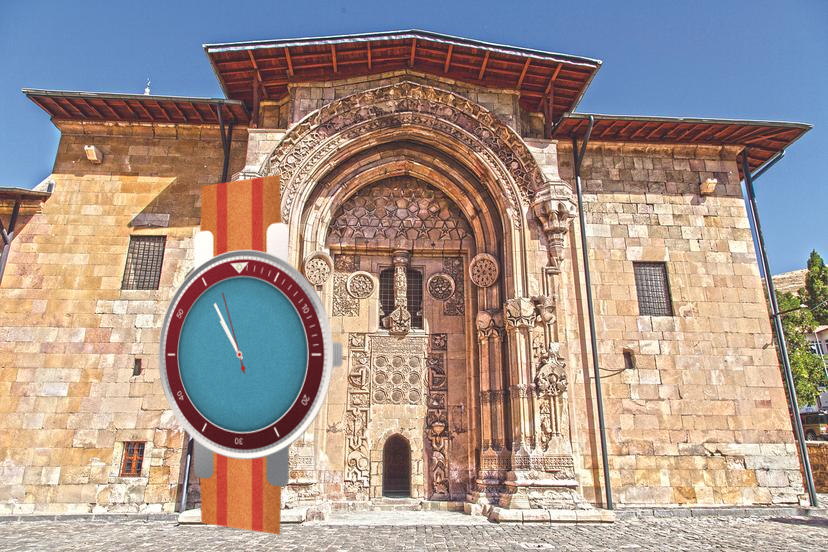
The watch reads 10h54m57s
